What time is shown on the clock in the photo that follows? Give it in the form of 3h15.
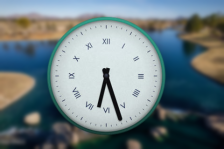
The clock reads 6h27
